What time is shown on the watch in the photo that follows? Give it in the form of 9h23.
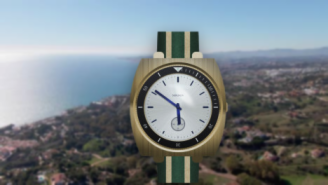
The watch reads 5h51
